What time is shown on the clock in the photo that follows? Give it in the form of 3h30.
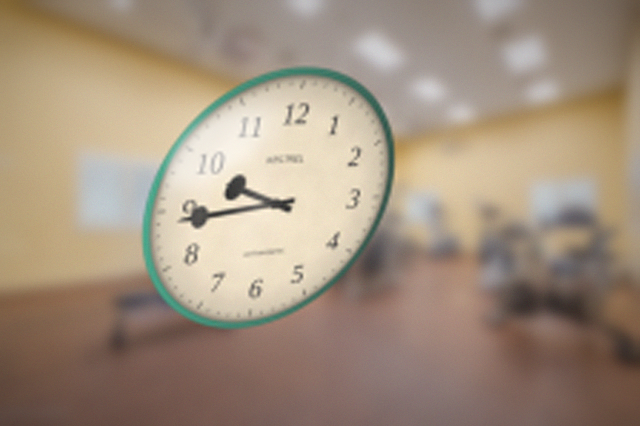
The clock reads 9h44
